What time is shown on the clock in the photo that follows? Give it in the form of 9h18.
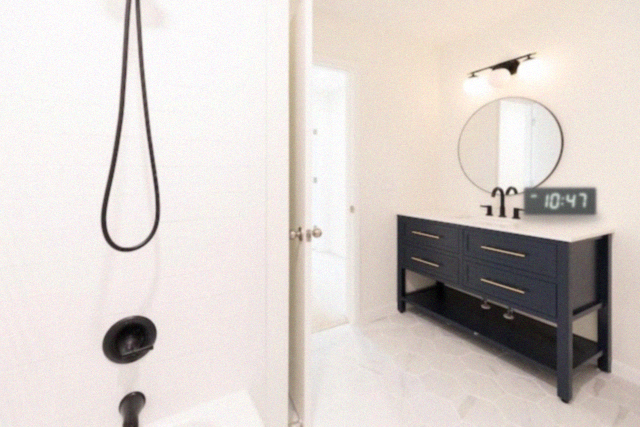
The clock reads 10h47
